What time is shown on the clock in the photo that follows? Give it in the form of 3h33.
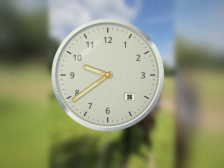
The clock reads 9h39
